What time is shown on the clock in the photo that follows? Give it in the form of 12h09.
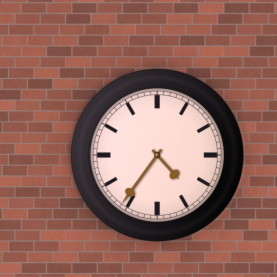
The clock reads 4h36
